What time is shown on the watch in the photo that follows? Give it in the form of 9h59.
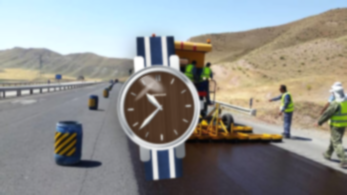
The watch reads 10h38
